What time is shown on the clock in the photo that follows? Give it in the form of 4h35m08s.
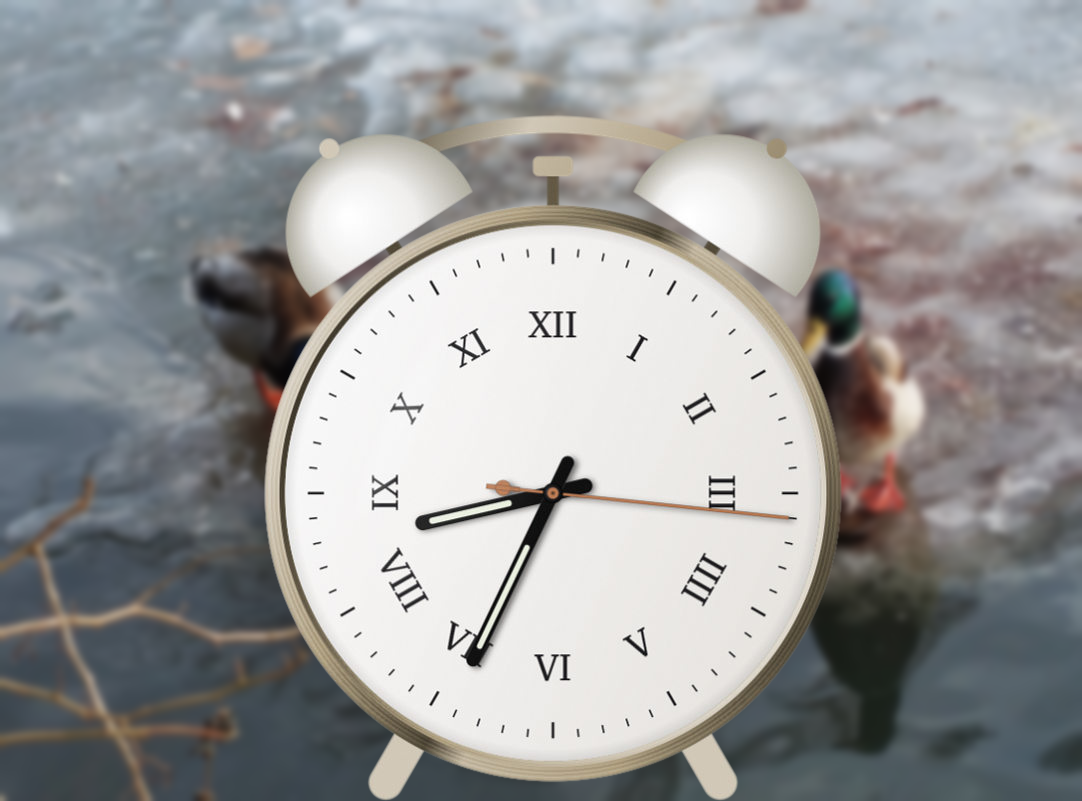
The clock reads 8h34m16s
